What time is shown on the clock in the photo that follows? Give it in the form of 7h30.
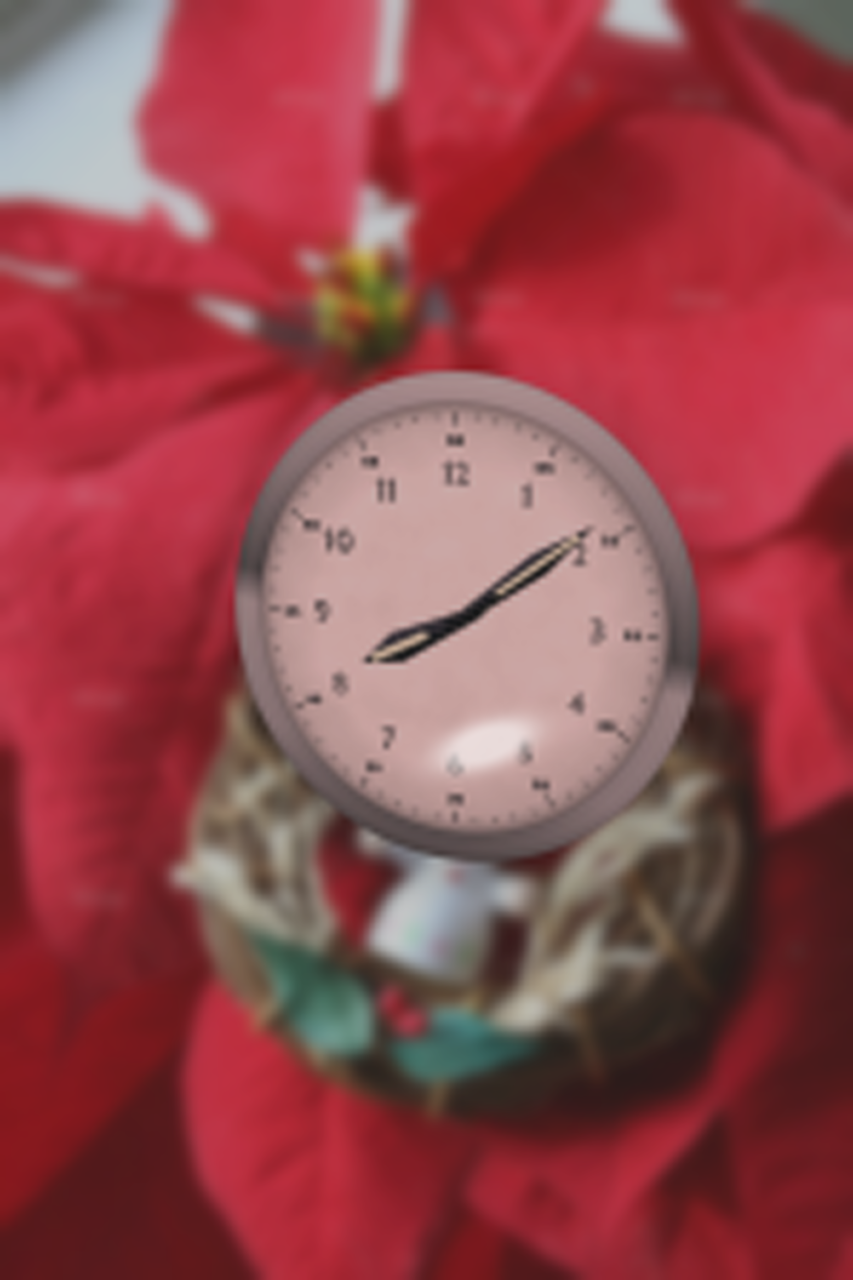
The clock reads 8h09
